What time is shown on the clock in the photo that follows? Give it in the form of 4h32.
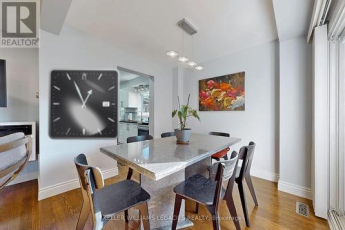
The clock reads 12h56
